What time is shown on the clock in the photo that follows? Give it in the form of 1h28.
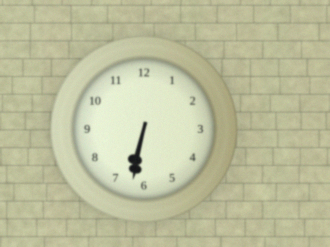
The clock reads 6h32
